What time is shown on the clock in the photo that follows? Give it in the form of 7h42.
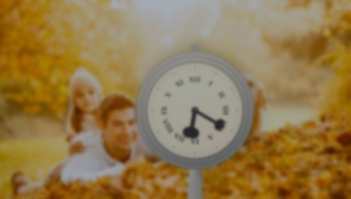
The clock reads 6h20
